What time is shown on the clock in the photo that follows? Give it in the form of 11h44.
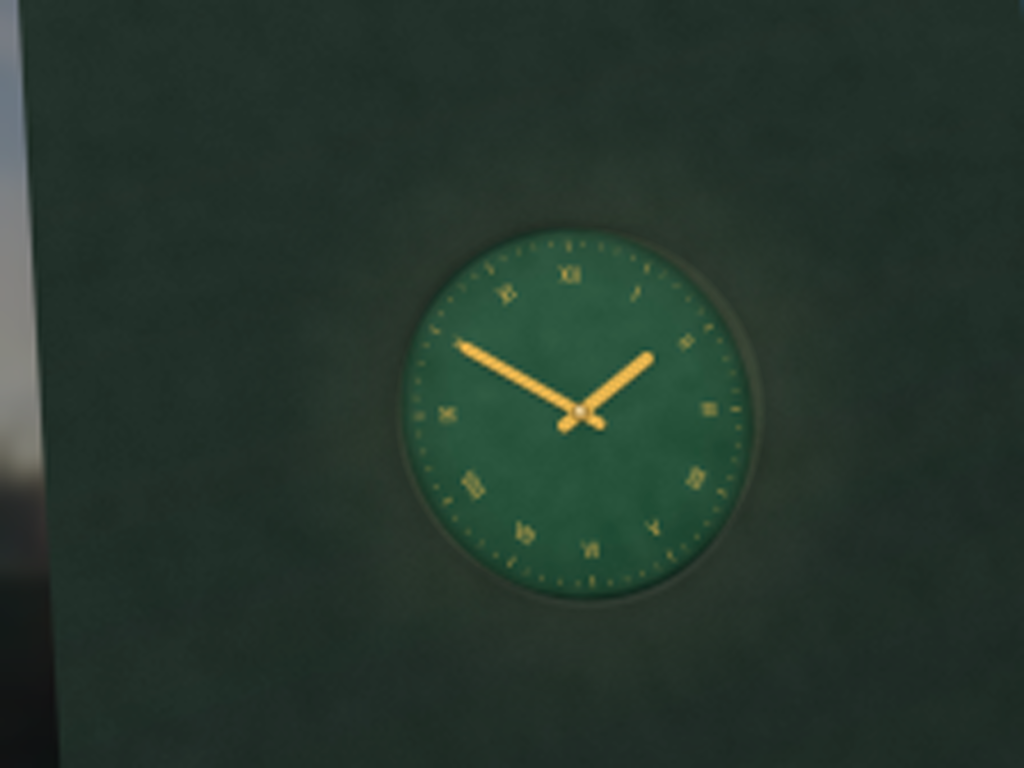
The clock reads 1h50
